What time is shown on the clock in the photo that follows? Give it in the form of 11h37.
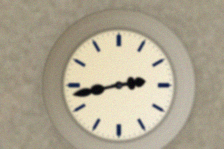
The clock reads 2h43
